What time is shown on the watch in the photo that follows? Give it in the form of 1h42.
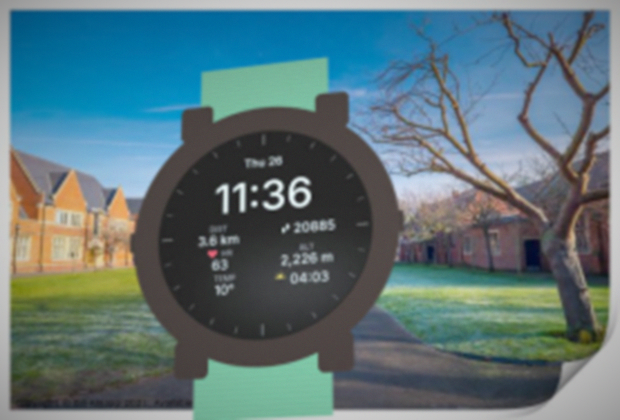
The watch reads 11h36
